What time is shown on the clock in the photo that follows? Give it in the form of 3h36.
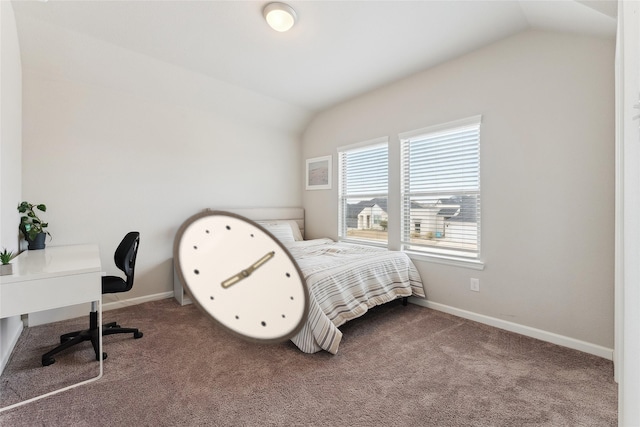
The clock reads 8h10
